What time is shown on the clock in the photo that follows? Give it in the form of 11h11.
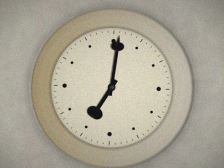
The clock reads 7h01
